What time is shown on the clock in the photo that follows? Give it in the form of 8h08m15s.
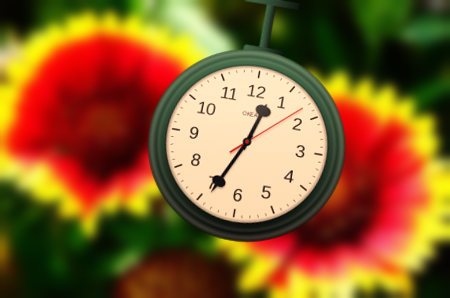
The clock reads 12h34m08s
